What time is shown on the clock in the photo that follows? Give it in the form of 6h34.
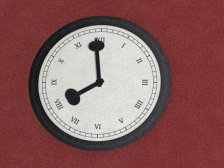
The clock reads 7h59
